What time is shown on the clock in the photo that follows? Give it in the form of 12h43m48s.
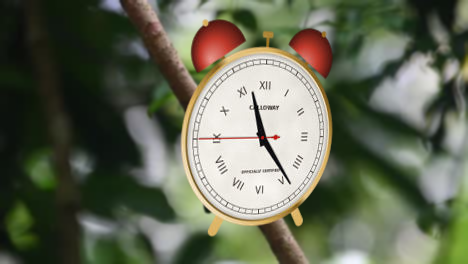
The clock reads 11h23m45s
